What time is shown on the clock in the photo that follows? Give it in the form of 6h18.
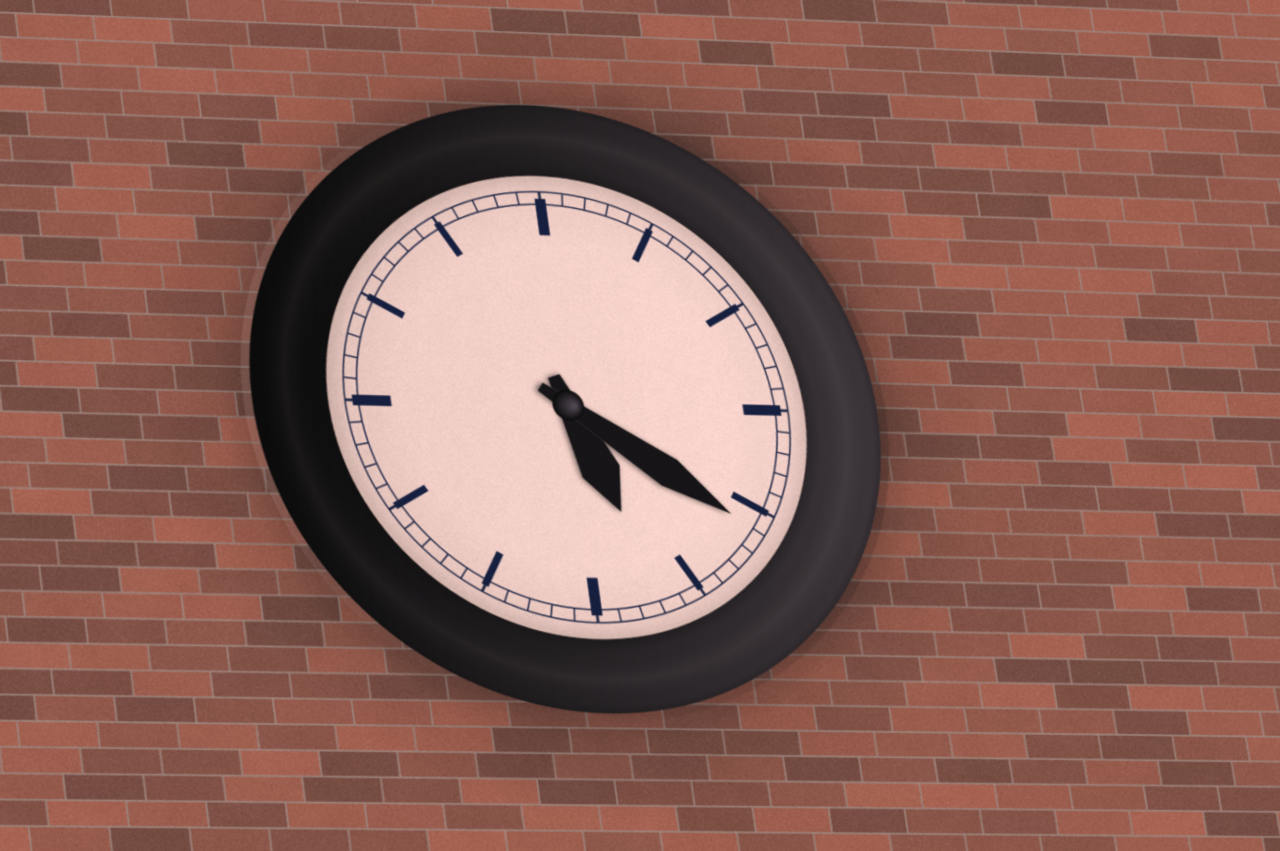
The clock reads 5h21
